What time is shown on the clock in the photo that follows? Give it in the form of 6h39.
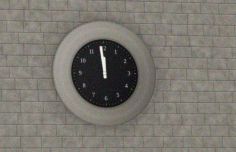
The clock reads 11h59
